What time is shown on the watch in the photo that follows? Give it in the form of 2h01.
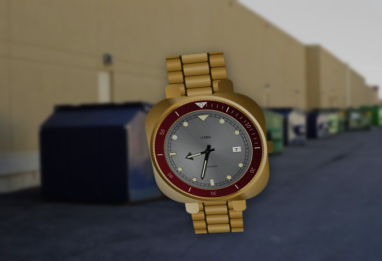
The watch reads 8h33
